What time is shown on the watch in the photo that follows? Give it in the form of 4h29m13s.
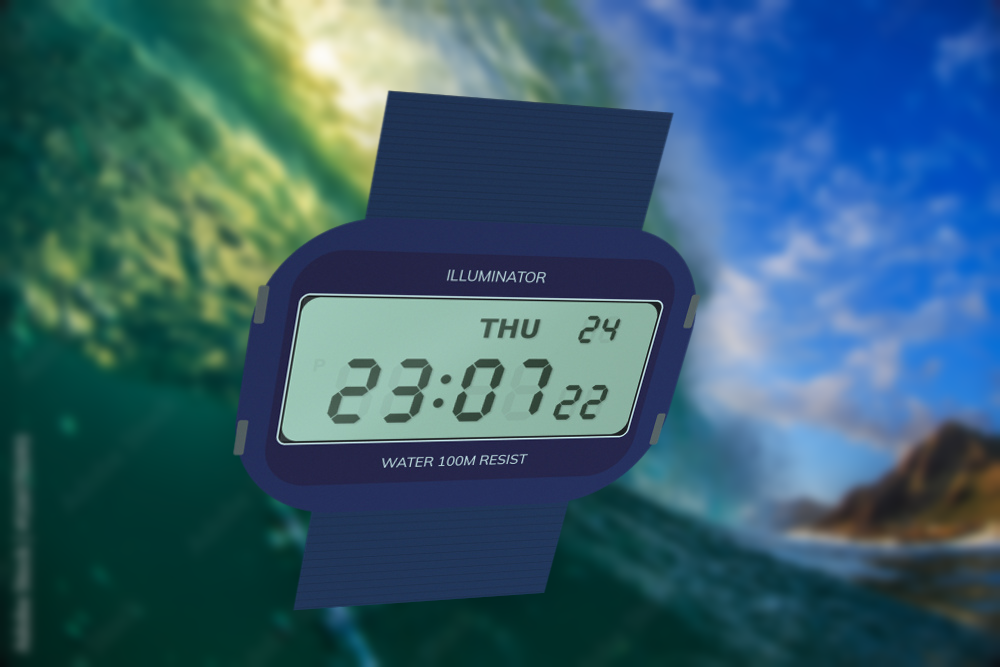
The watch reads 23h07m22s
